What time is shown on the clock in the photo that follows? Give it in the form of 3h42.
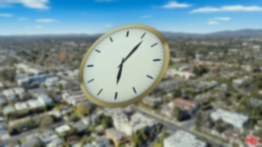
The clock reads 6h06
